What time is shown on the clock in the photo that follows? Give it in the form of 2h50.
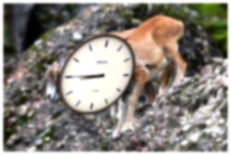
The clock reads 8h45
